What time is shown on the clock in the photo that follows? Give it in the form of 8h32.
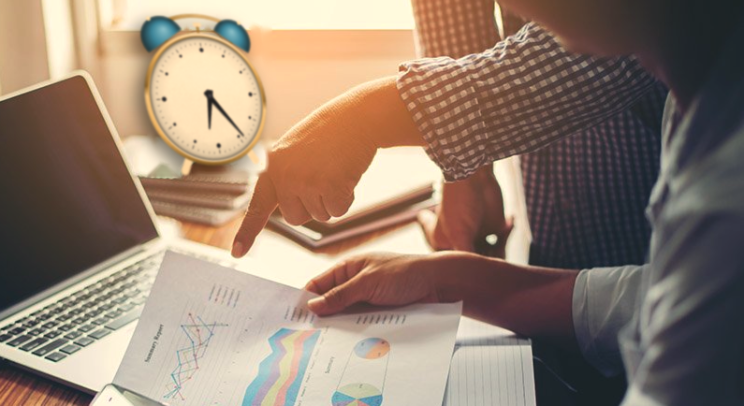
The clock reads 6h24
